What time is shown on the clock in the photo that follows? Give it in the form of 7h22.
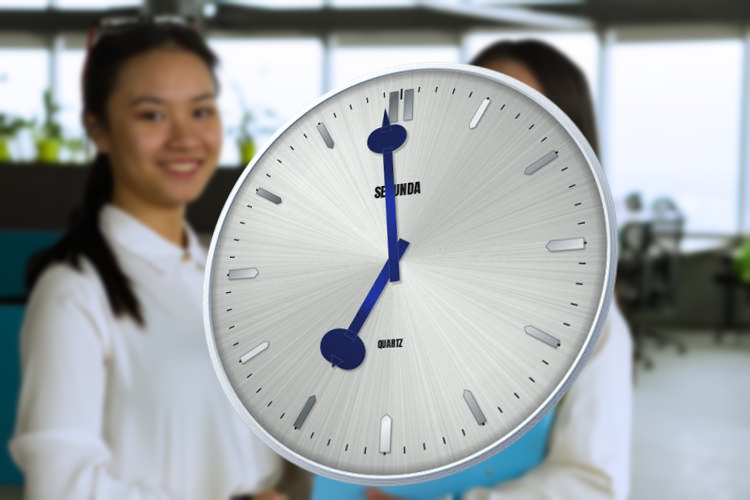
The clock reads 6h59
